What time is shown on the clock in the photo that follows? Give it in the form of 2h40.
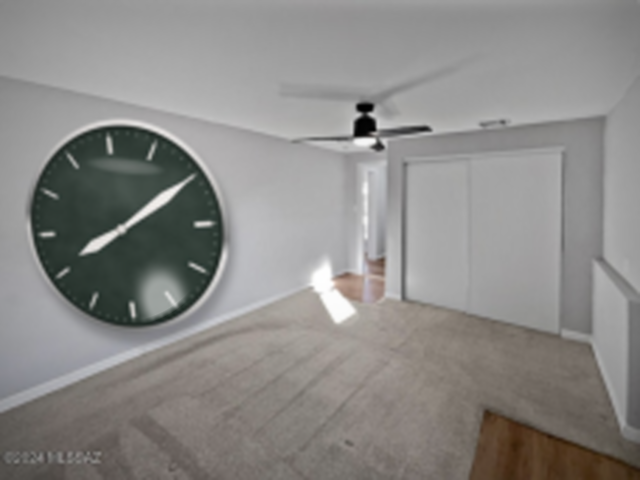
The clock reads 8h10
